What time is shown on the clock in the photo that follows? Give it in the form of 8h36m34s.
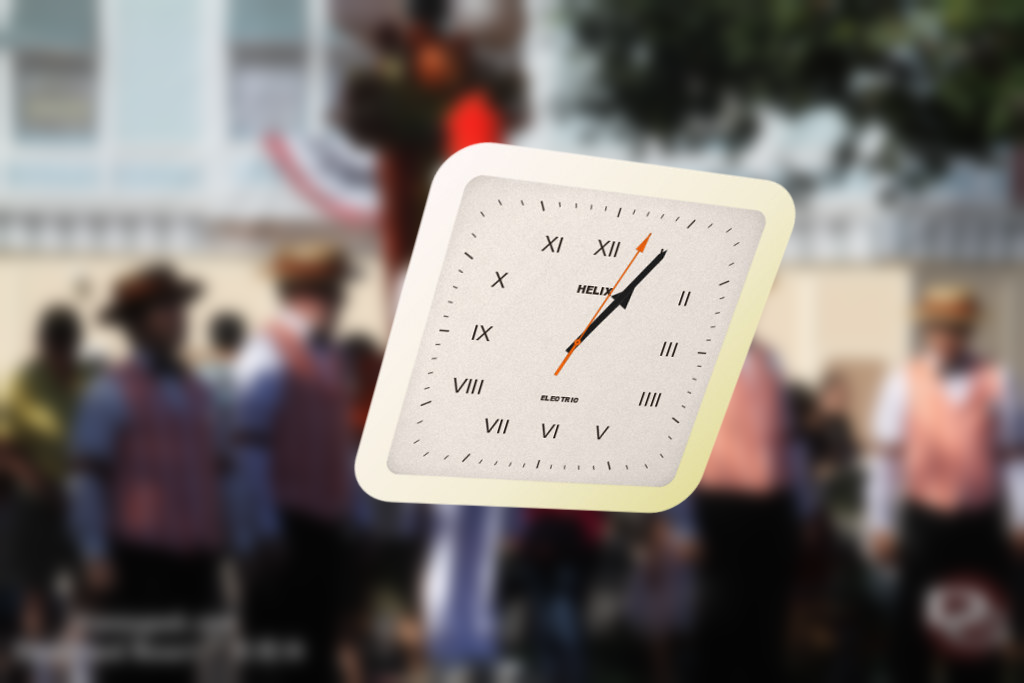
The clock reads 1h05m03s
